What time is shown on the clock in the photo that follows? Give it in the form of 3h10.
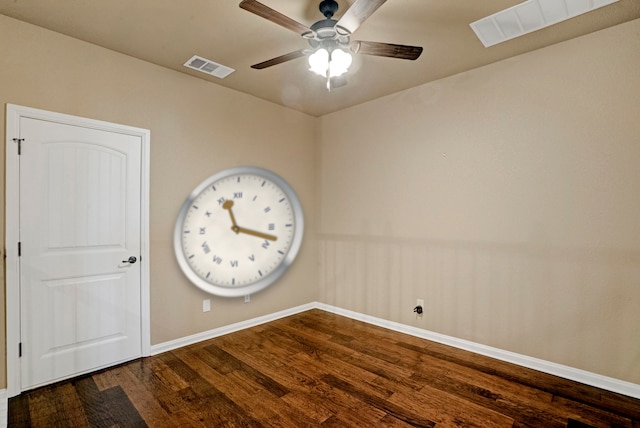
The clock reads 11h18
